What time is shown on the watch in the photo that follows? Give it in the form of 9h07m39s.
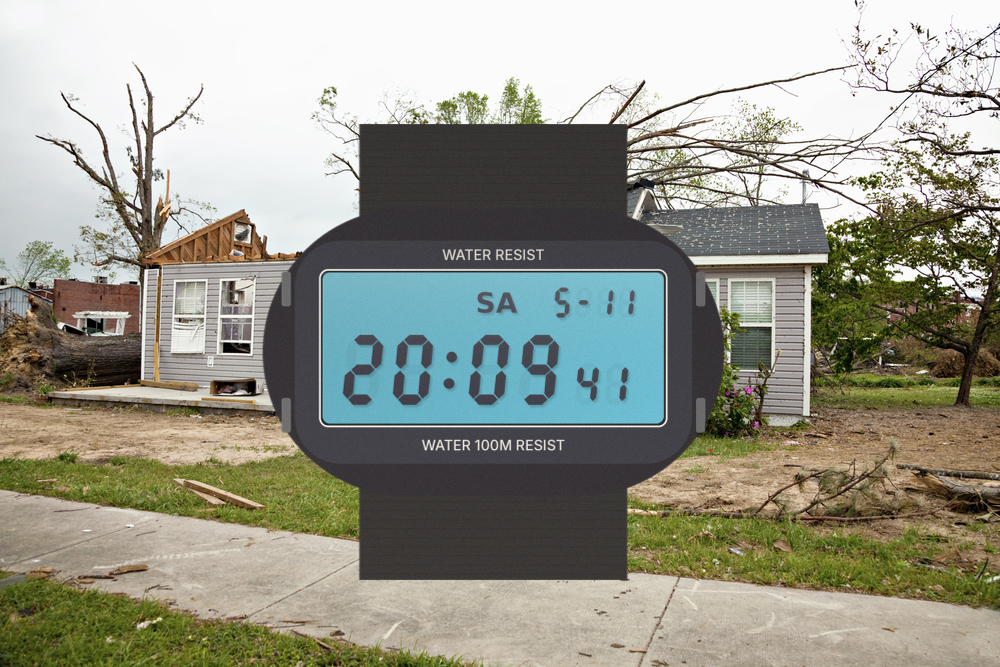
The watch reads 20h09m41s
